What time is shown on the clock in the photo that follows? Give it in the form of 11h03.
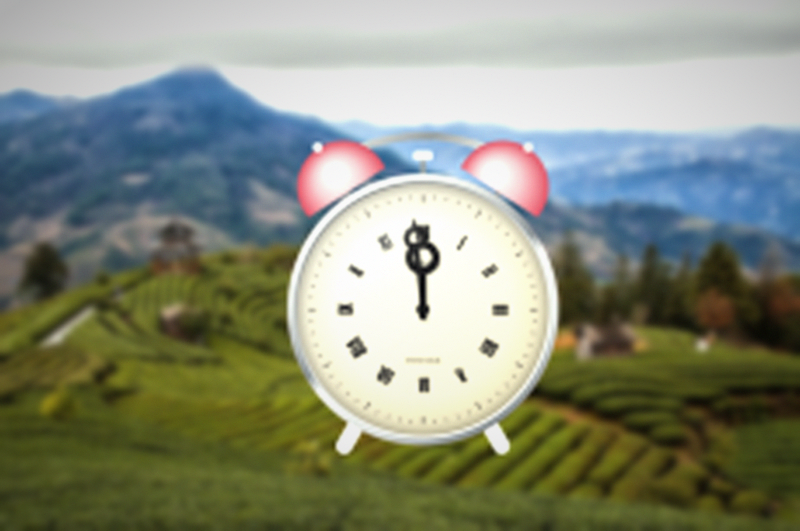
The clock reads 11h59
